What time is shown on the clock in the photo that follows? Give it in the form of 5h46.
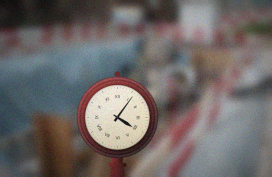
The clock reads 4h06
